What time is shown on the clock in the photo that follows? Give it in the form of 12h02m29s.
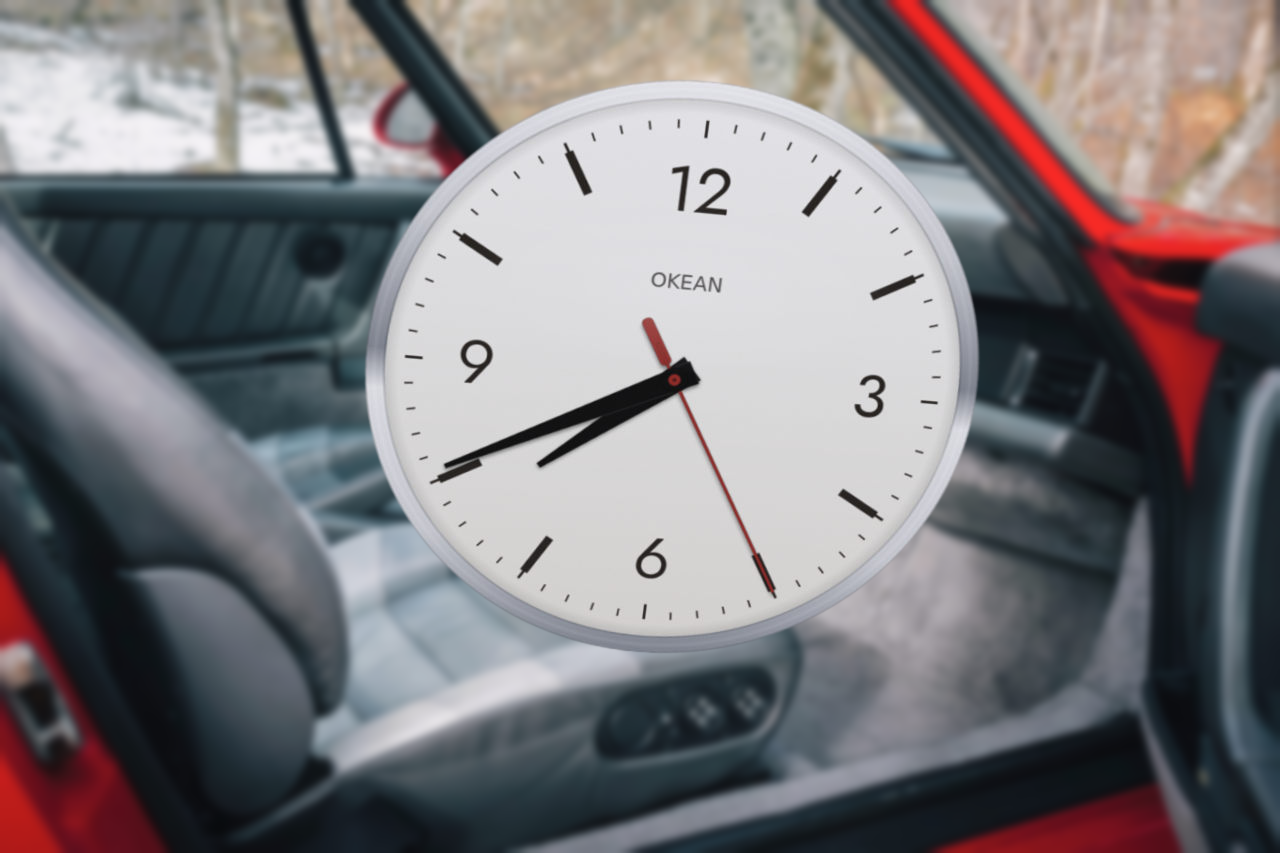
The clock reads 7h40m25s
